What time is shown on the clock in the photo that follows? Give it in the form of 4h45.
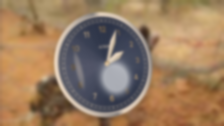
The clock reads 2h04
